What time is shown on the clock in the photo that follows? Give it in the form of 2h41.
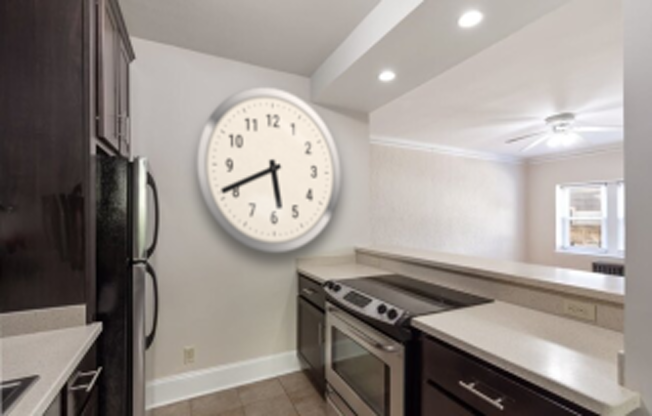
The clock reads 5h41
